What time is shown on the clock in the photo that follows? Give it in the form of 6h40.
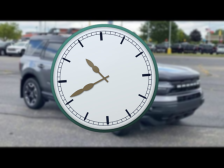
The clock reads 10h41
